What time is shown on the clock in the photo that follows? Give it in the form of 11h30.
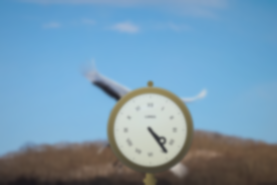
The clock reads 4h24
